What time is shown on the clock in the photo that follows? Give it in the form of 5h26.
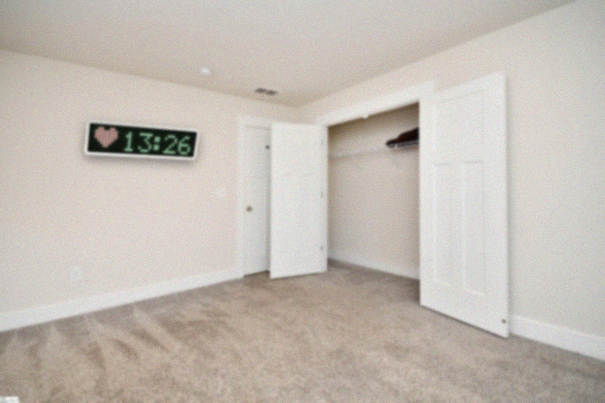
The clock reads 13h26
